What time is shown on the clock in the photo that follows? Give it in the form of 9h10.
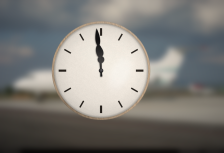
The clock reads 11h59
